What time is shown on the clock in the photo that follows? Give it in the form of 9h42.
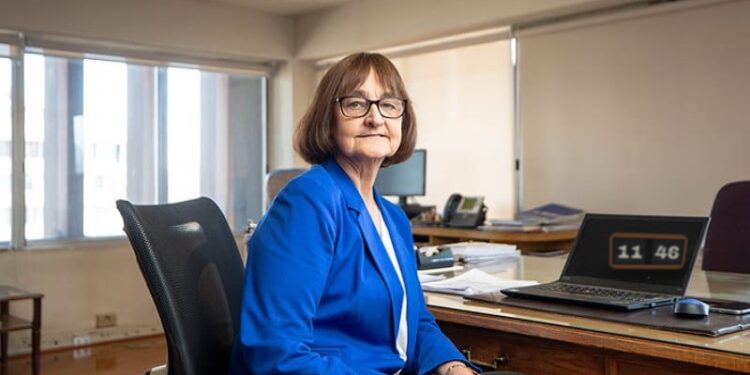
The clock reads 11h46
